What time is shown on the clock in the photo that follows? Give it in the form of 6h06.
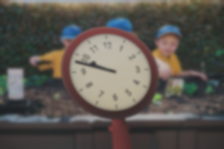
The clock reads 9h48
